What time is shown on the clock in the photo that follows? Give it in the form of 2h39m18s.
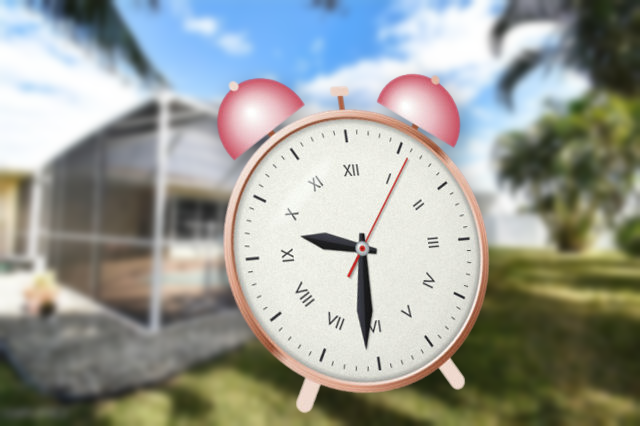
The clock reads 9h31m06s
